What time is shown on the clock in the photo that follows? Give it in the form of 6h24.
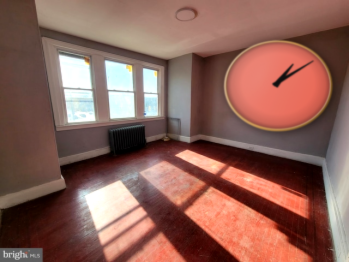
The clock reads 1h09
